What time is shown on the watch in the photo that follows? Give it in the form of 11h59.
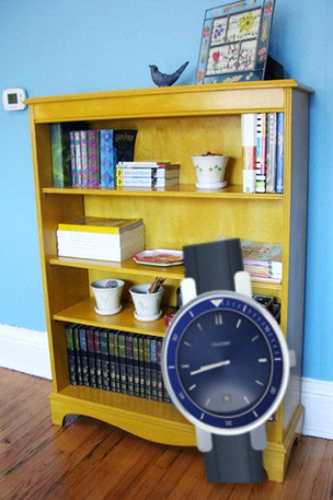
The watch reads 8h43
